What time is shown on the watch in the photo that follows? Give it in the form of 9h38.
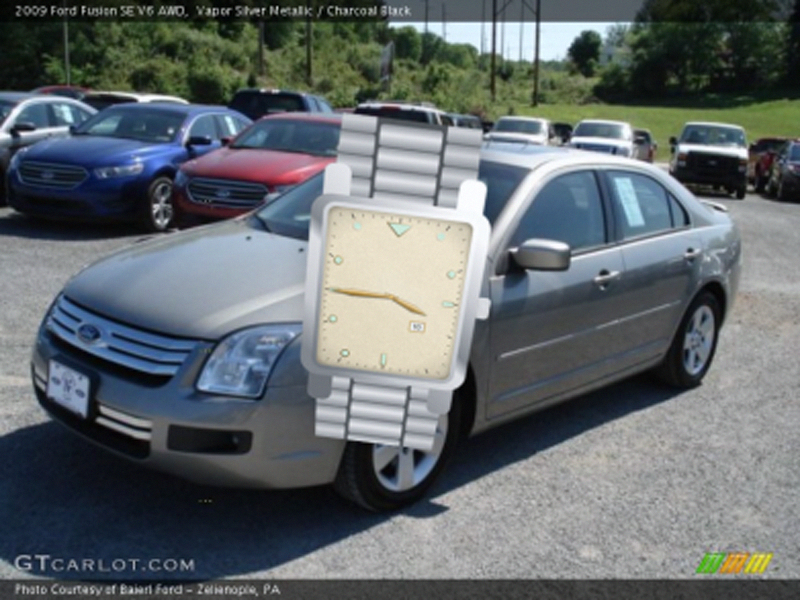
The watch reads 3h45
